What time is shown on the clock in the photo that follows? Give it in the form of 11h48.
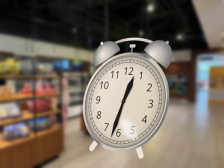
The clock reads 12h32
